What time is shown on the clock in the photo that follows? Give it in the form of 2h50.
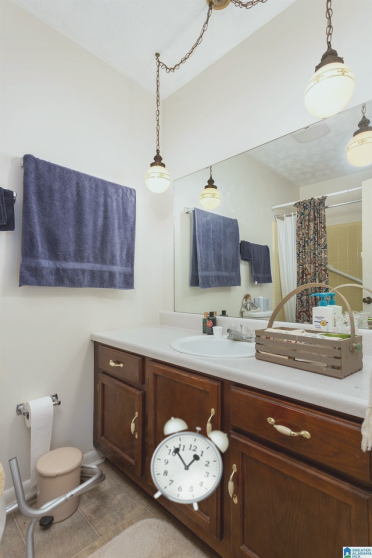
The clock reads 12h52
